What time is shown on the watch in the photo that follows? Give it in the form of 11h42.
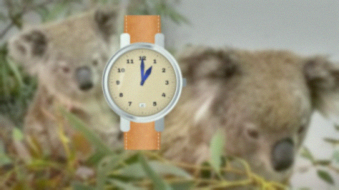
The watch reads 1h00
